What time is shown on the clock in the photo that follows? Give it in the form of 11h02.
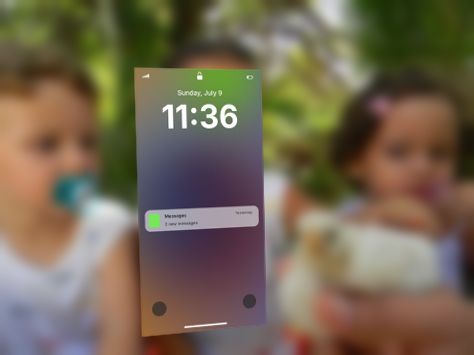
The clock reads 11h36
